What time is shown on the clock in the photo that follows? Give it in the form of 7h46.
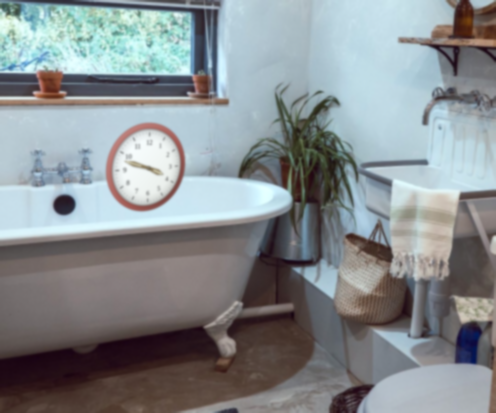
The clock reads 3h48
